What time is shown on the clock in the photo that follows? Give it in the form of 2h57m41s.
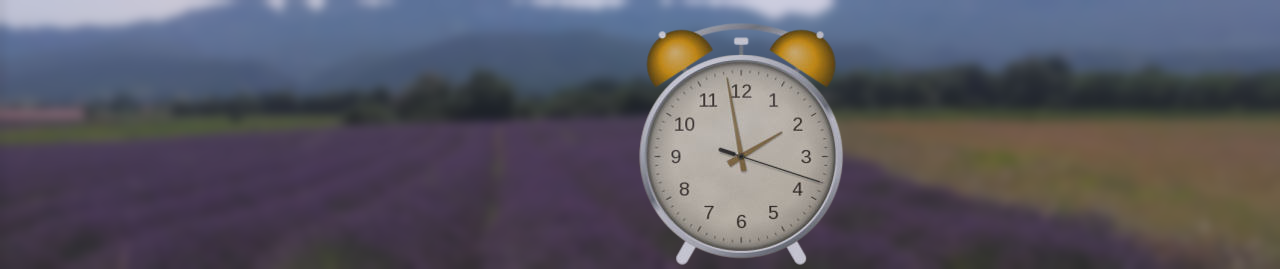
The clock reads 1h58m18s
